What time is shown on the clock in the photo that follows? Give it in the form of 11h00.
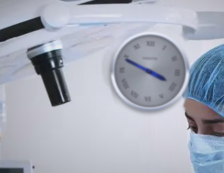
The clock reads 3h49
